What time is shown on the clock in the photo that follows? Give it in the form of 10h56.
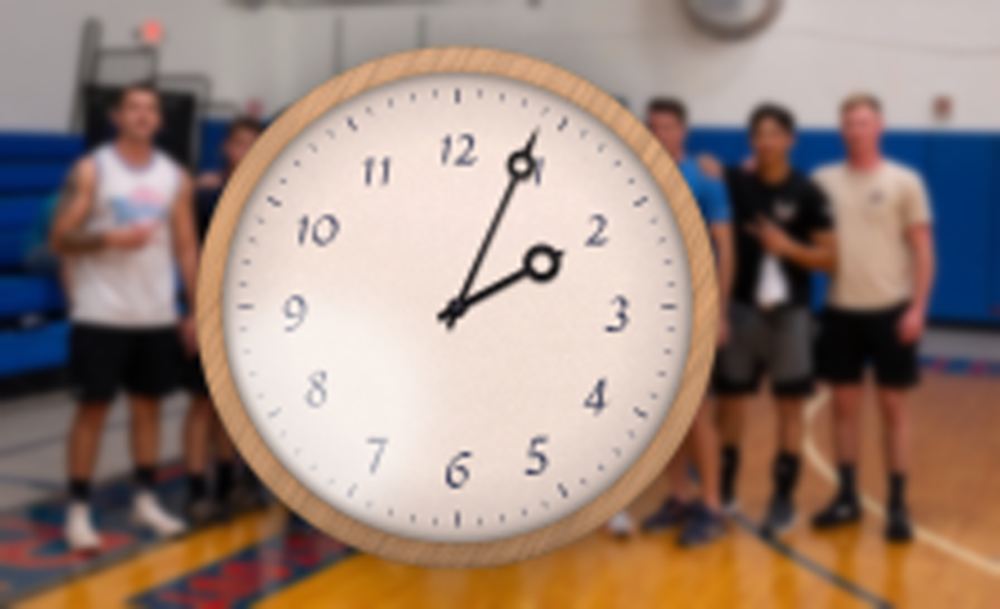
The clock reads 2h04
